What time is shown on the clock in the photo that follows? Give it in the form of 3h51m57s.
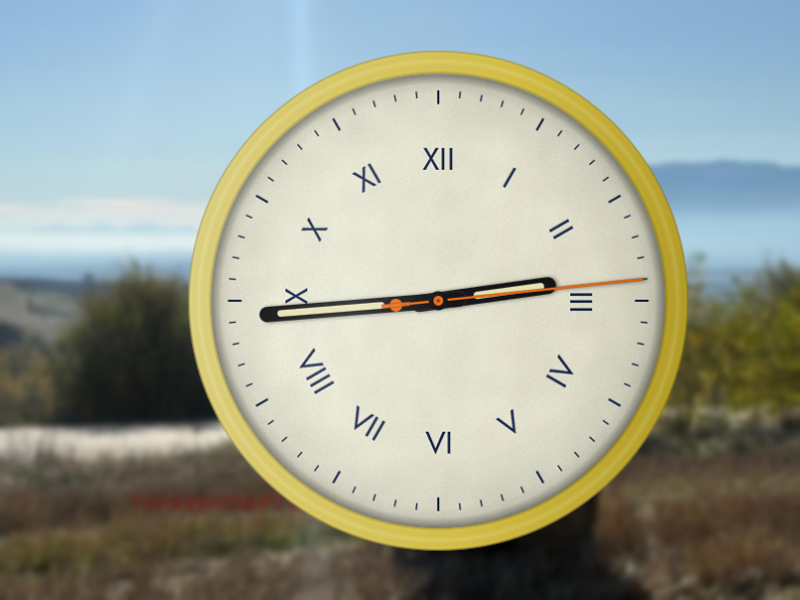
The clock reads 2h44m14s
